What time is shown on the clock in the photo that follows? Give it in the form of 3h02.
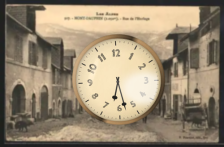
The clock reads 6h28
